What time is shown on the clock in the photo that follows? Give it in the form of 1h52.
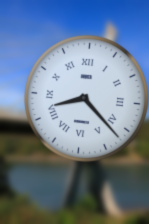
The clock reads 8h22
